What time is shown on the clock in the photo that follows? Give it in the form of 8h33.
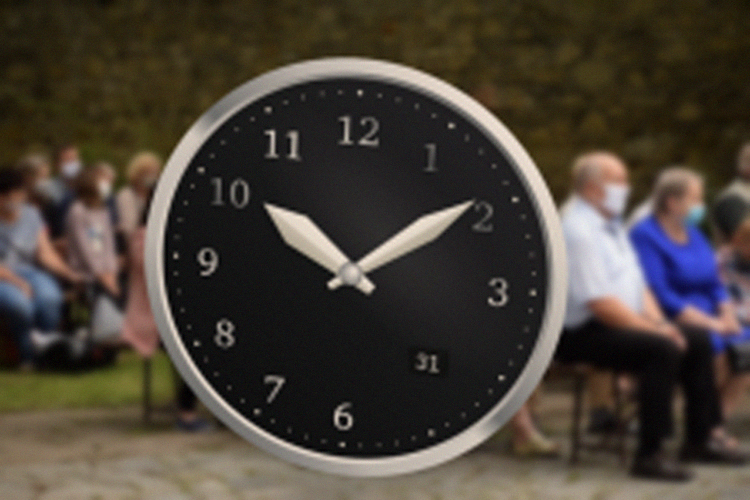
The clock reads 10h09
